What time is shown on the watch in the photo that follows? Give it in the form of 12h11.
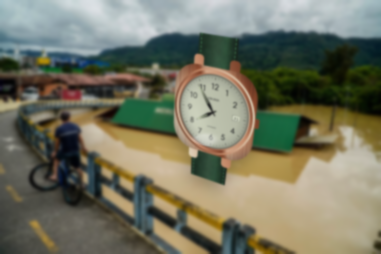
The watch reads 7h54
